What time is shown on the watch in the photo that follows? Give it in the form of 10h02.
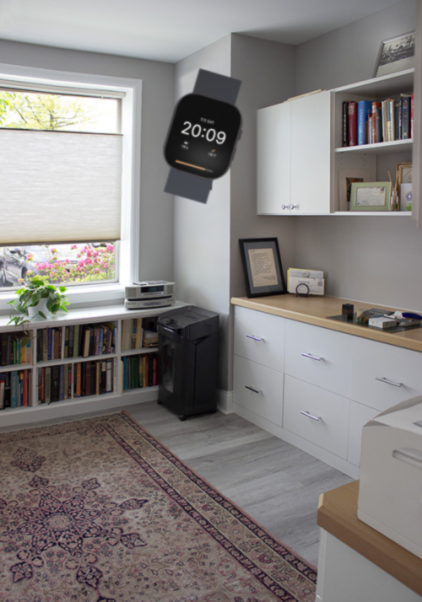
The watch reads 20h09
